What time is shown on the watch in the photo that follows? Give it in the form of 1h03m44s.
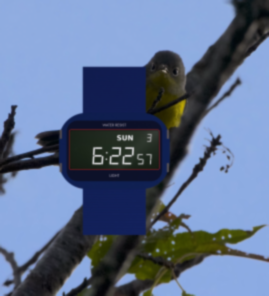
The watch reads 6h22m57s
